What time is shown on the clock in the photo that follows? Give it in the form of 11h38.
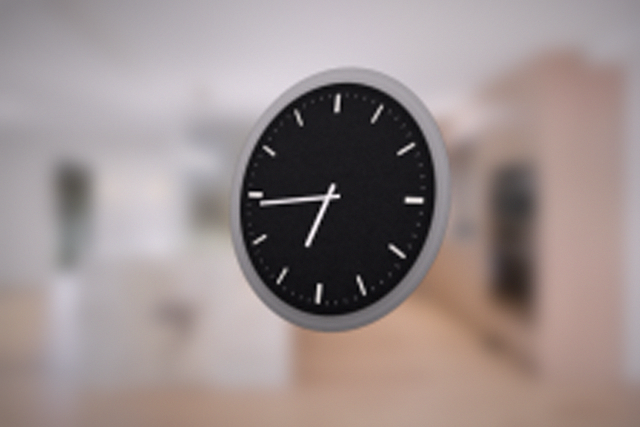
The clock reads 6h44
